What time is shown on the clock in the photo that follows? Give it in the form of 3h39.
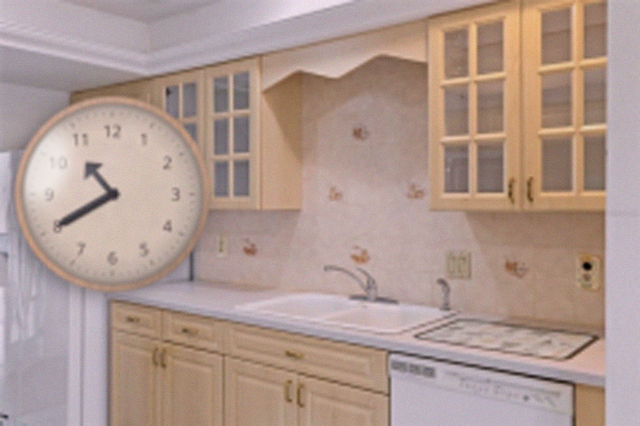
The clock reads 10h40
